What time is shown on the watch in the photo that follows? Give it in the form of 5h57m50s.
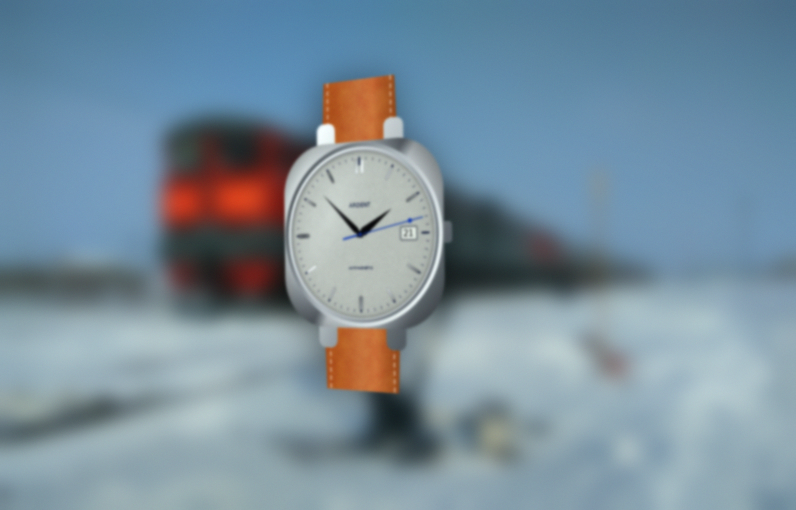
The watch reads 1h52m13s
